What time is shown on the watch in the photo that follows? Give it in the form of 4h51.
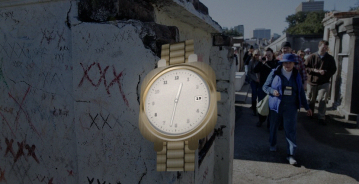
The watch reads 12h32
